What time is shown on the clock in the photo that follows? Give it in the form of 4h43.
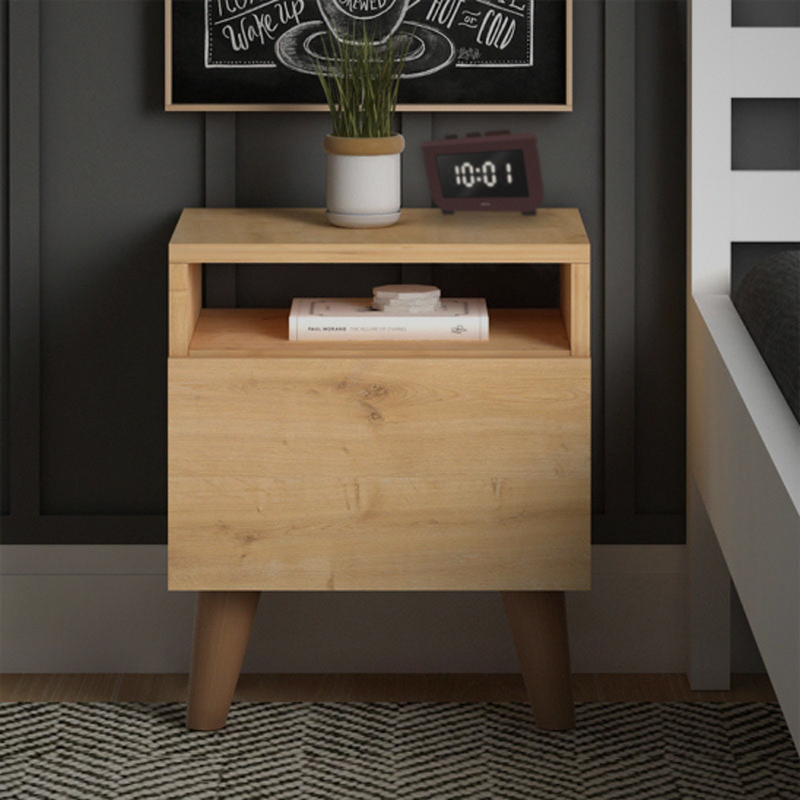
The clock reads 10h01
